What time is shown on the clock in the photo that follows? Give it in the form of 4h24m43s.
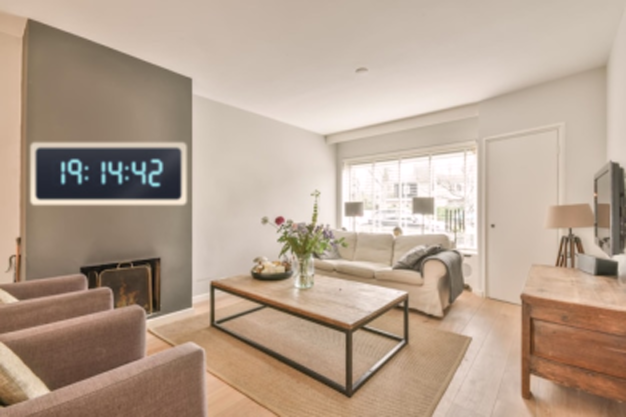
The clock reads 19h14m42s
